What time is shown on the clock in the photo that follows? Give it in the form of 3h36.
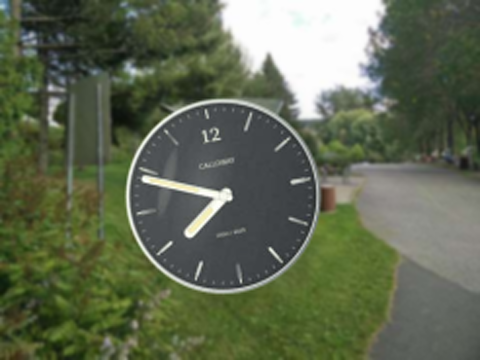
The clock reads 7h49
